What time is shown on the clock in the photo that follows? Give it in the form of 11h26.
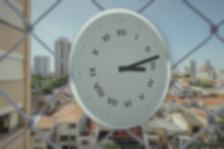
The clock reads 3h13
